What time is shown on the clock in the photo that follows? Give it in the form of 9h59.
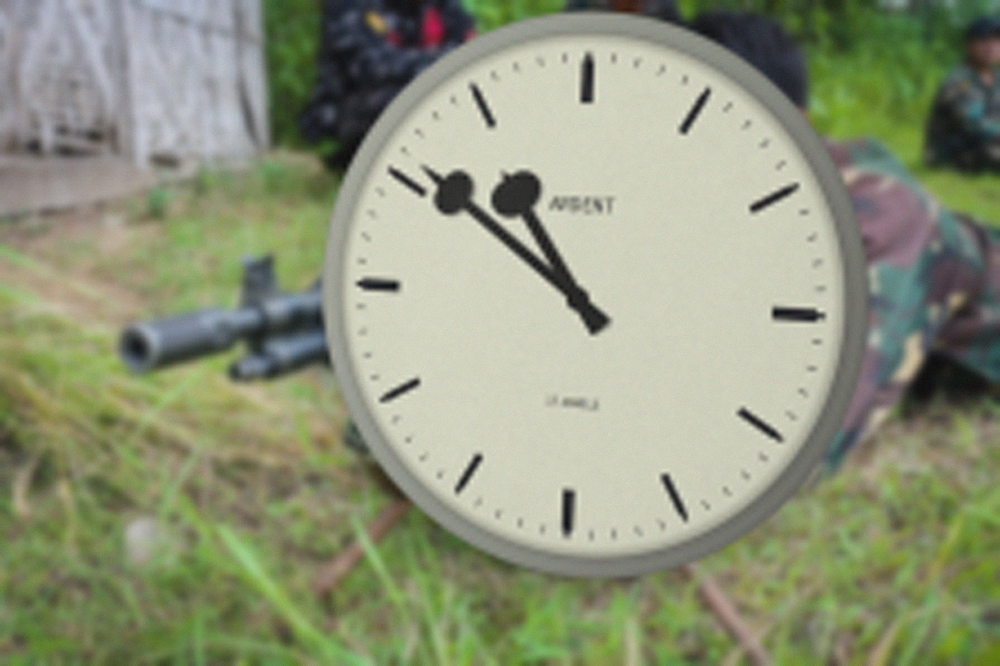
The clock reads 10h51
